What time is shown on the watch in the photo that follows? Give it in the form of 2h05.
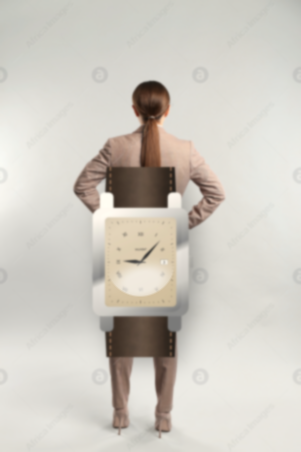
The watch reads 9h07
